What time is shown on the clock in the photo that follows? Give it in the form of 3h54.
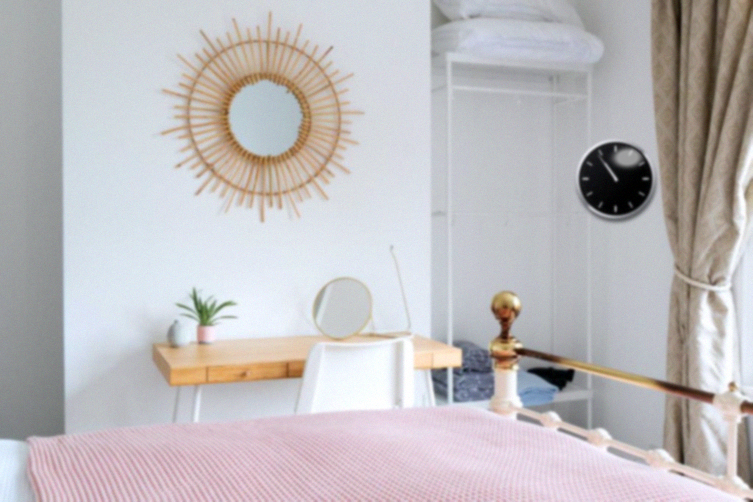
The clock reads 10h54
